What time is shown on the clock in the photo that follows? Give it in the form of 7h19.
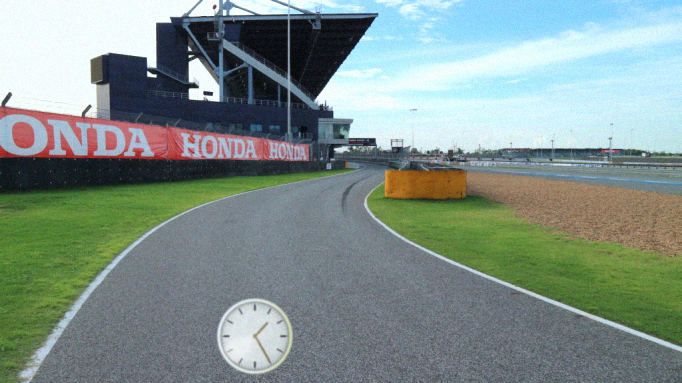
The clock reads 1h25
